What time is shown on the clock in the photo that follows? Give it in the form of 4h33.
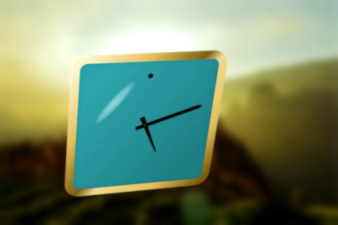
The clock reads 5h12
